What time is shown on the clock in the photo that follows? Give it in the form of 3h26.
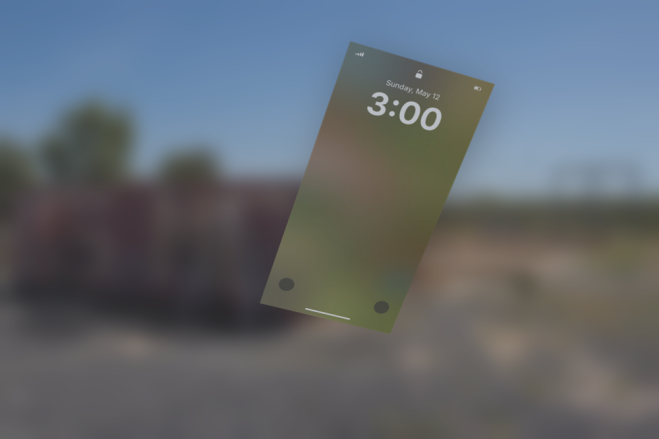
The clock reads 3h00
